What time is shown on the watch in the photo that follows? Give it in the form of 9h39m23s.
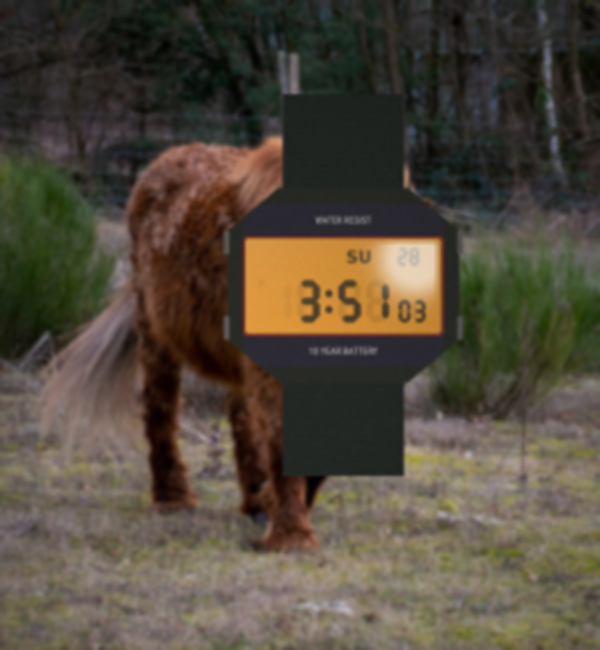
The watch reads 3h51m03s
